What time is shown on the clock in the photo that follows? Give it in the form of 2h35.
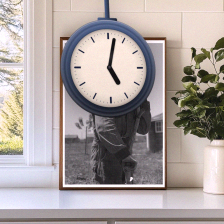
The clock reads 5h02
